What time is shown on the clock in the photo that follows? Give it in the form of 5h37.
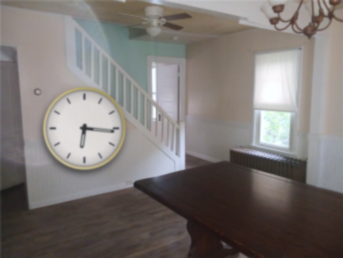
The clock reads 6h16
